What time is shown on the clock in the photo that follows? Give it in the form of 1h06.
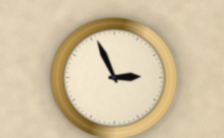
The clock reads 2h56
